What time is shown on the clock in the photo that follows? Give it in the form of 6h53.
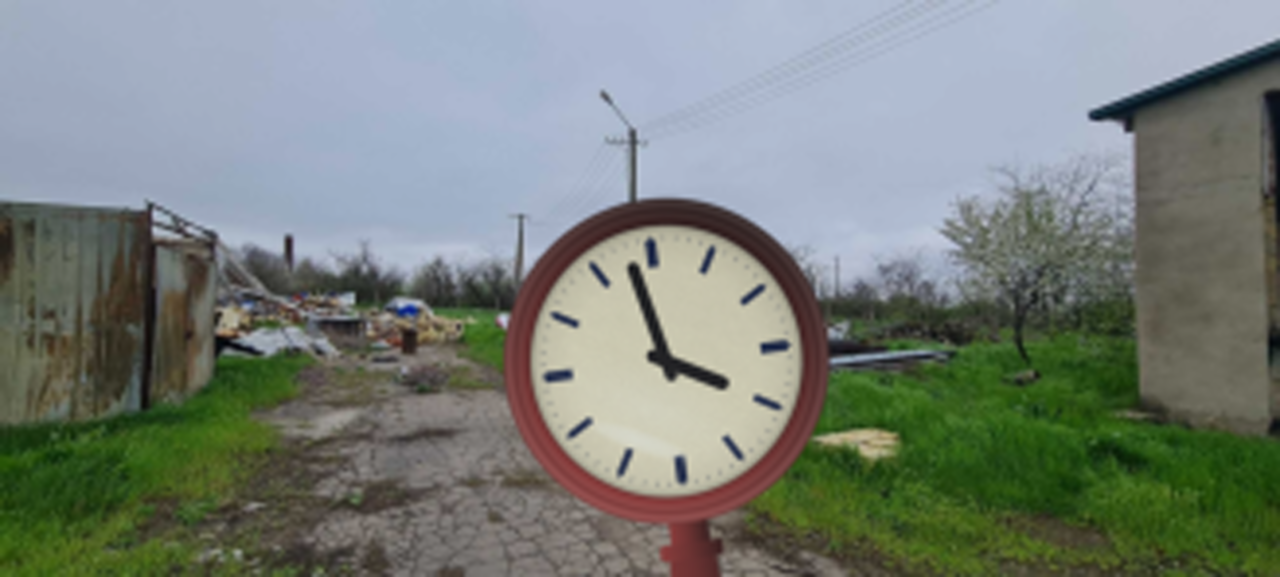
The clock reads 3h58
